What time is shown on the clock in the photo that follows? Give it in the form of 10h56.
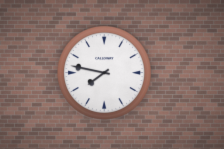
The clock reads 7h47
